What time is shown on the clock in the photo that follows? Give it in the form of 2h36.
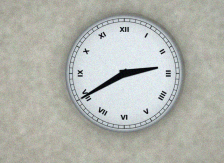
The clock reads 2h40
